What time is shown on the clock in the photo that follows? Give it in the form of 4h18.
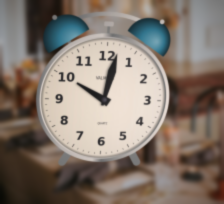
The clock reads 10h02
